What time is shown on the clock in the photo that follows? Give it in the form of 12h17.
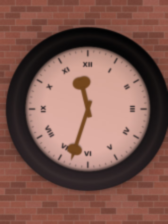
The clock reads 11h33
